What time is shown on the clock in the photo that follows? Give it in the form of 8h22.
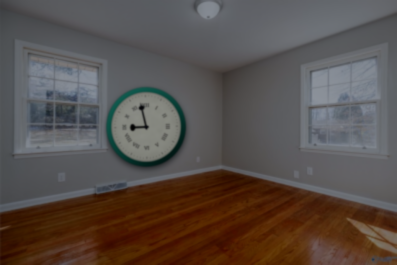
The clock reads 8h58
